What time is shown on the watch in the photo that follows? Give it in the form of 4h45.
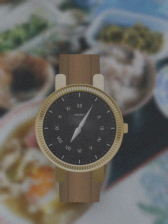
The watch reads 7h05
